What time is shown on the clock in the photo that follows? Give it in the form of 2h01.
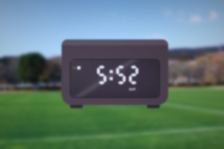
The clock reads 5h52
